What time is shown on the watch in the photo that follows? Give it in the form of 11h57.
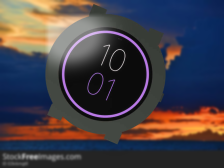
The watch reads 10h01
